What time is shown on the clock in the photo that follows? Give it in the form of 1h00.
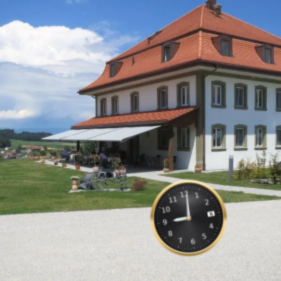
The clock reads 9h01
